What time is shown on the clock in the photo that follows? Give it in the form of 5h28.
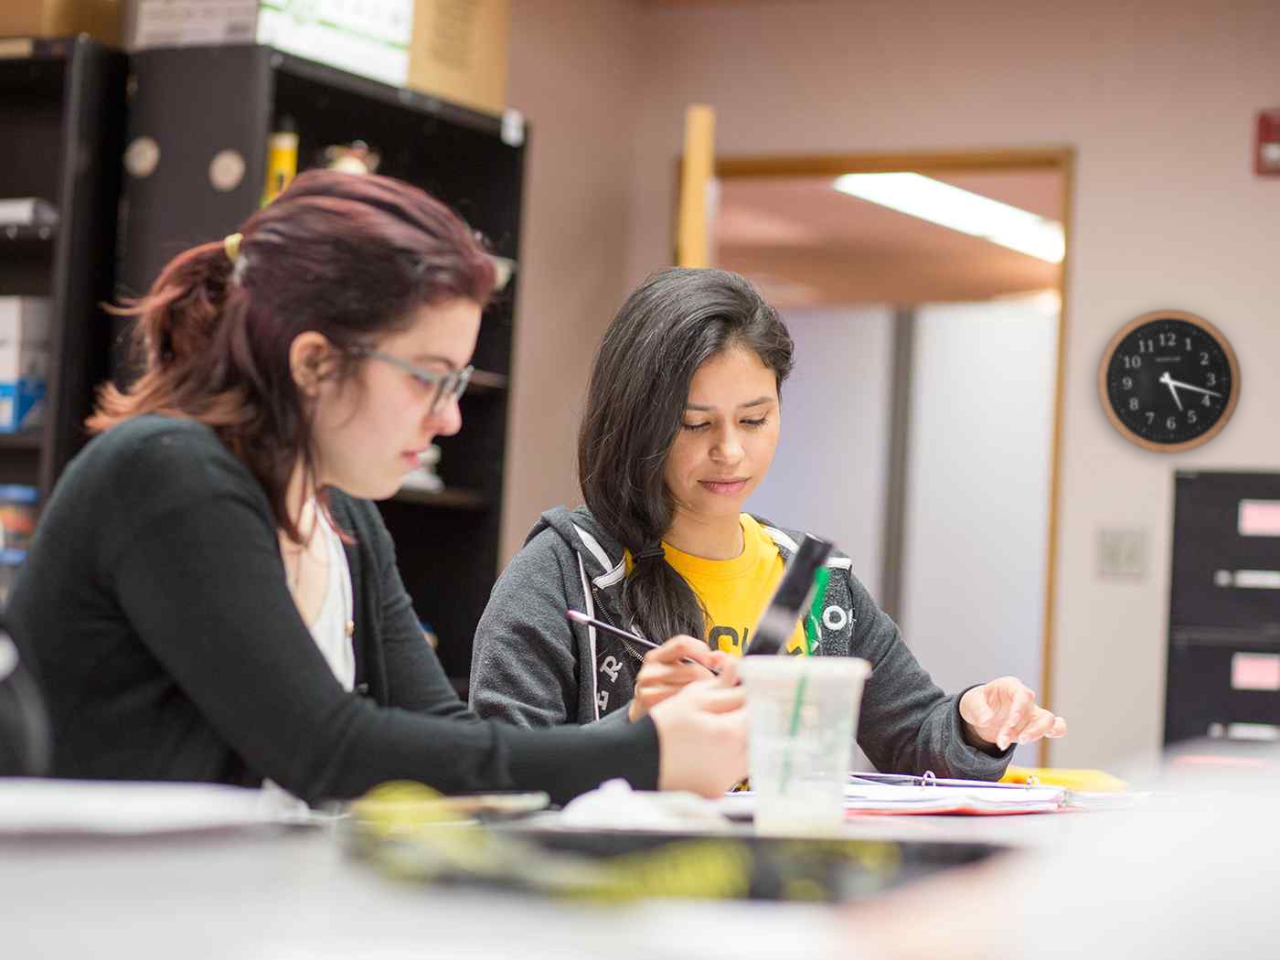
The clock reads 5h18
